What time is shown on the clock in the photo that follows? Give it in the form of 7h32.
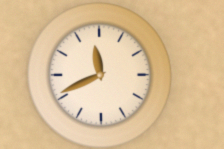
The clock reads 11h41
